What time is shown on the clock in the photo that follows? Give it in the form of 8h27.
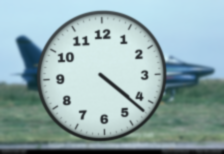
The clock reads 4h22
